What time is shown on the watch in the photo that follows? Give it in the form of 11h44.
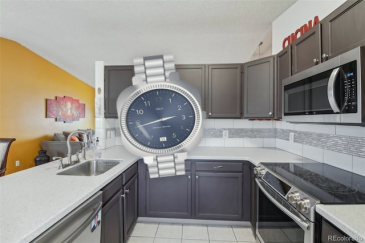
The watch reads 2h43
